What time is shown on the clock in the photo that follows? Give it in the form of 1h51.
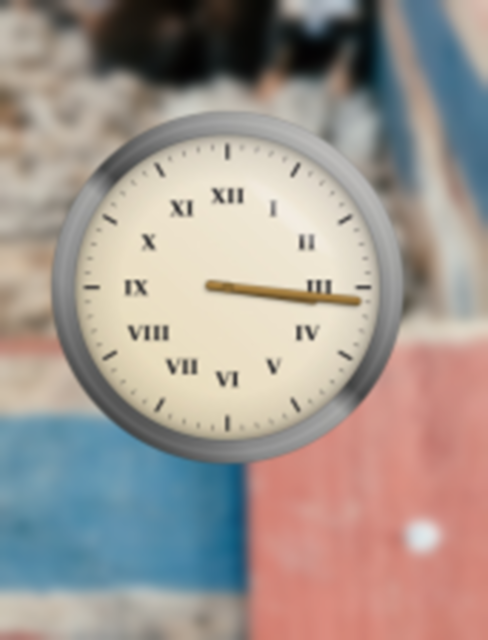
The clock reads 3h16
